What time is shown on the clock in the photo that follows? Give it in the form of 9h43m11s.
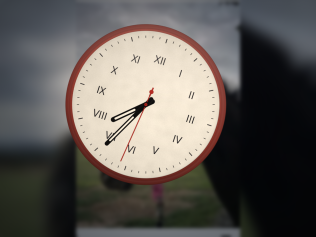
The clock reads 7h34m31s
